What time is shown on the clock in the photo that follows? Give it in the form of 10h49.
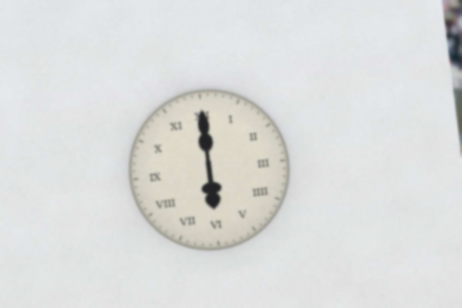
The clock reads 6h00
